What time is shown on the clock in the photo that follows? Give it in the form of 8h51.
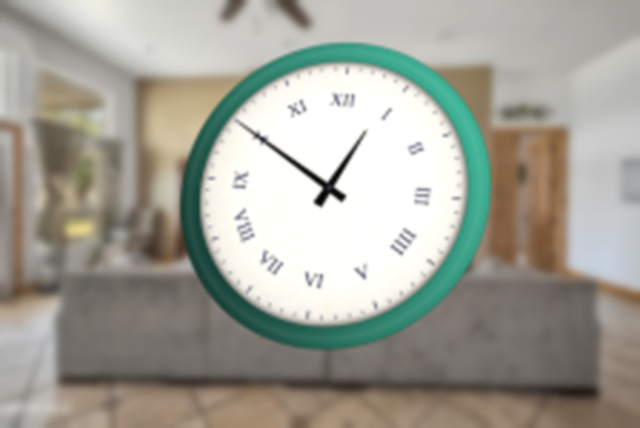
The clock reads 12h50
